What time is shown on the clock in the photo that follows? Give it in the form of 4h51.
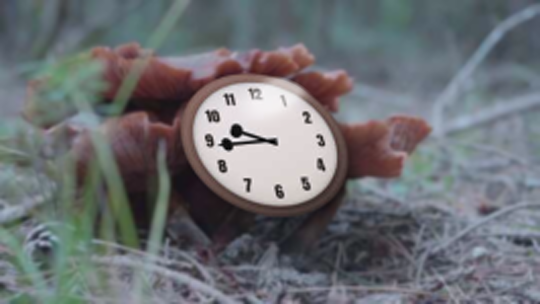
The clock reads 9h44
